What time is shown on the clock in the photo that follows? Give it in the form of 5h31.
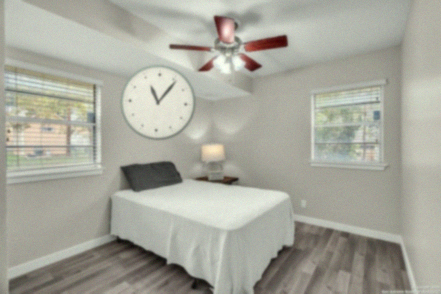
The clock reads 11h06
